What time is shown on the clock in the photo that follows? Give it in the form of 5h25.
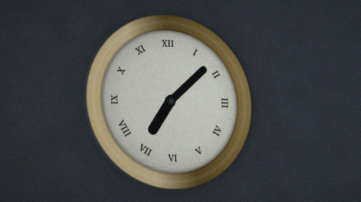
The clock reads 7h08
